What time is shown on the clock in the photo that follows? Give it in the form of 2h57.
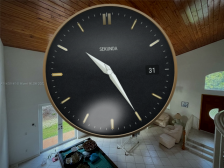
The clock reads 10h25
